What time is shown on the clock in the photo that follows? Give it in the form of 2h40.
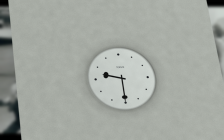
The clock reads 9h30
